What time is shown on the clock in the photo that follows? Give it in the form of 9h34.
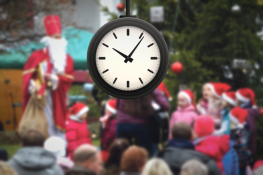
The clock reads 10h06
